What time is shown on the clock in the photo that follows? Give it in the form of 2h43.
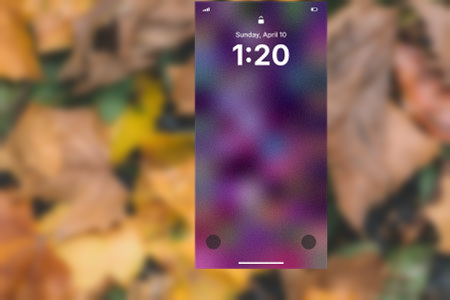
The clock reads 1h20
